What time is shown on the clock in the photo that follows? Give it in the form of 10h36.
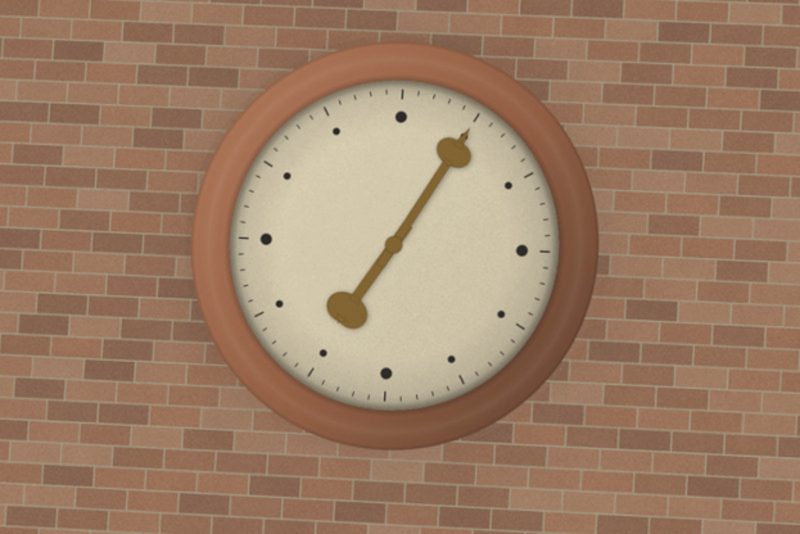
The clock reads 7h05
